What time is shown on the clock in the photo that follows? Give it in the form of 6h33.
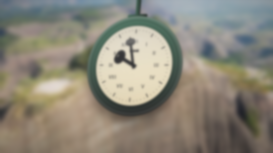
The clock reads 9h58
